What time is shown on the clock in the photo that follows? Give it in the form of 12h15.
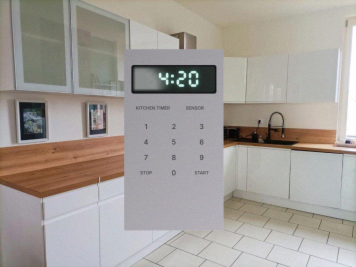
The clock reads 4h20
